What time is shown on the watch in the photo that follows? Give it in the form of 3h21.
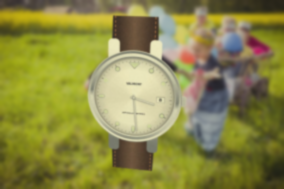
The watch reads 3h29
